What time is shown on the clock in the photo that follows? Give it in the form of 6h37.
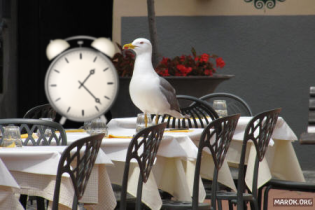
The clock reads 1h23
